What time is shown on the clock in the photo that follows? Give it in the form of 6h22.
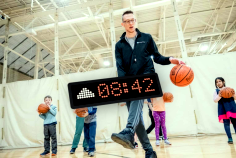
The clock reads 8h42
